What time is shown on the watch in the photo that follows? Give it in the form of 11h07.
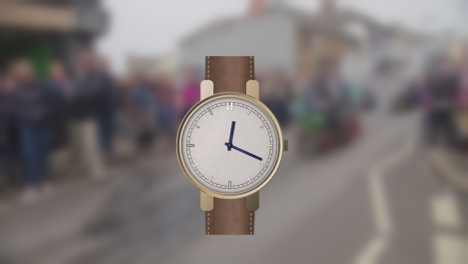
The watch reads 12h19
